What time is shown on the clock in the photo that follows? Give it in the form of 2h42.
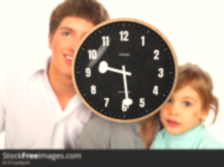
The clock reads 9h29
